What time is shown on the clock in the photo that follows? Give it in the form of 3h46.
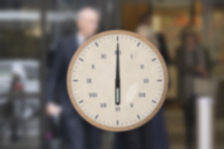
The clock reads 6h00
